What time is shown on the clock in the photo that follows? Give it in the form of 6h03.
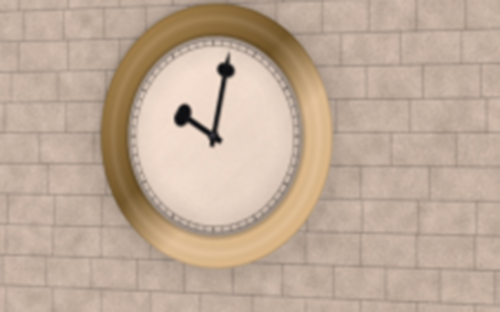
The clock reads 10h02
